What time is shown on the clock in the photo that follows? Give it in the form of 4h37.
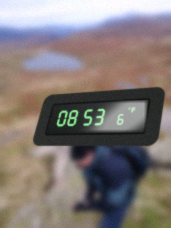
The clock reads 8h53
